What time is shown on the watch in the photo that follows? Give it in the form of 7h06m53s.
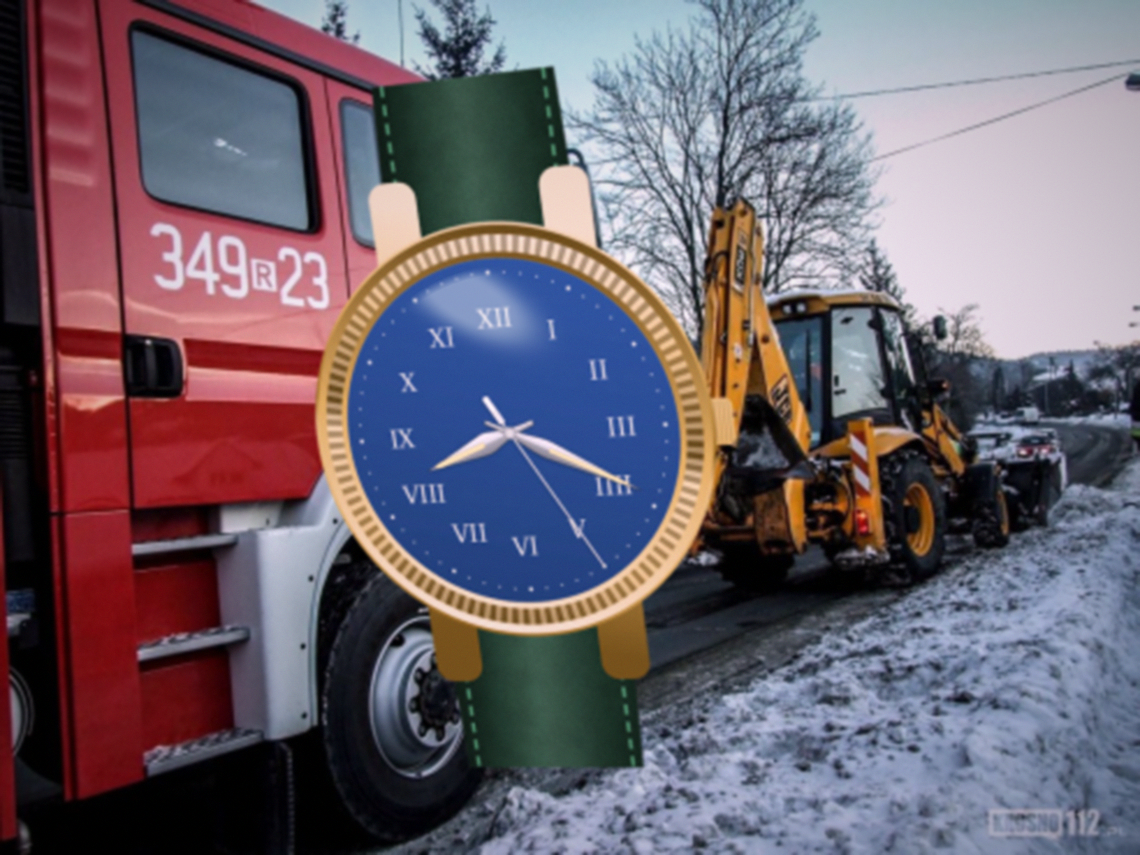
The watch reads 8h19m25s
